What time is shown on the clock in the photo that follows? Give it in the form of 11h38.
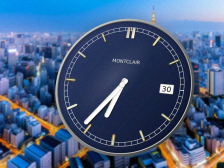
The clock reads 6h36
